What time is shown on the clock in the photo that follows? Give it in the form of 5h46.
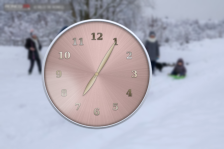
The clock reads 7h05
